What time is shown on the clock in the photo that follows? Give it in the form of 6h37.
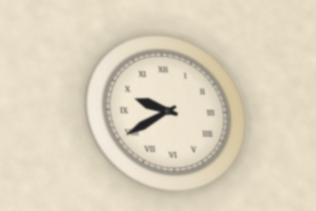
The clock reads 9h40
